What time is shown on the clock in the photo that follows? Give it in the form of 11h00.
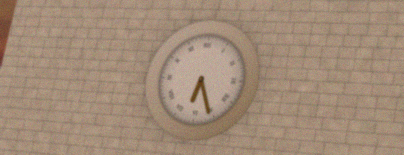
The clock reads 6h26
